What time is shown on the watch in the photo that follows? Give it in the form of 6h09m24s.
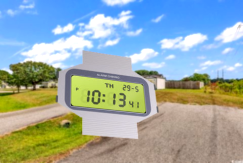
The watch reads 10h13m41s
